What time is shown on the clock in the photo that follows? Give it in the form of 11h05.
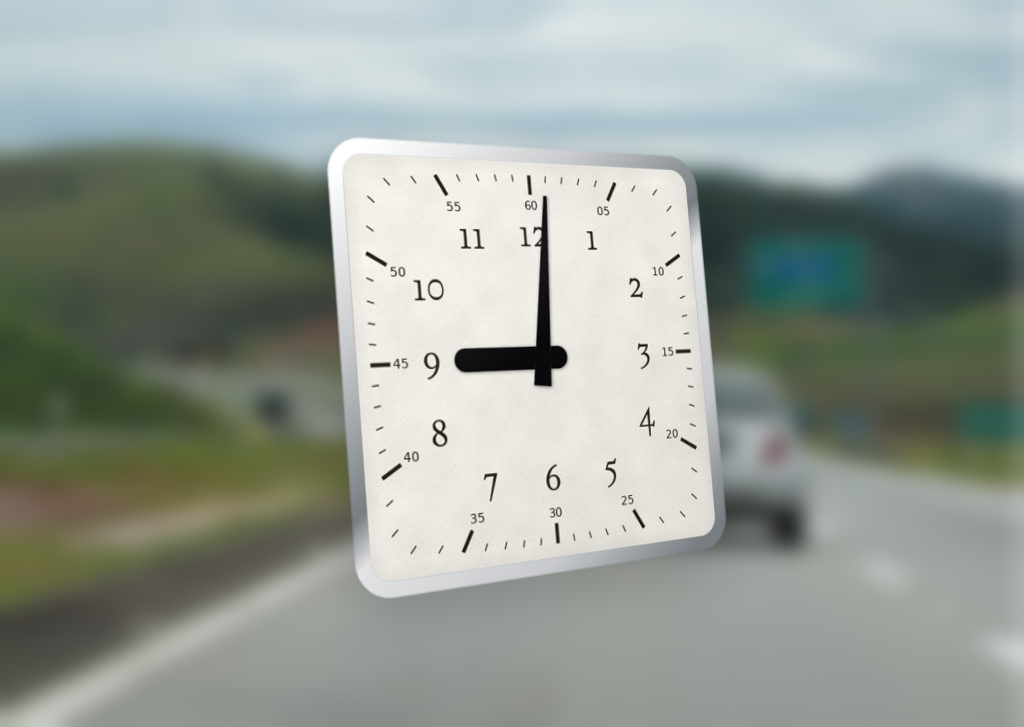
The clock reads 9h01
